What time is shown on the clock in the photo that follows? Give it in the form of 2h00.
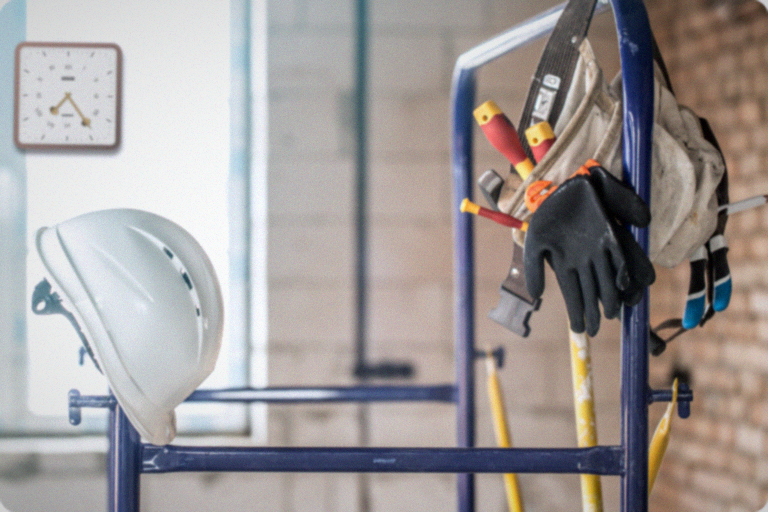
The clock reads 7h24
